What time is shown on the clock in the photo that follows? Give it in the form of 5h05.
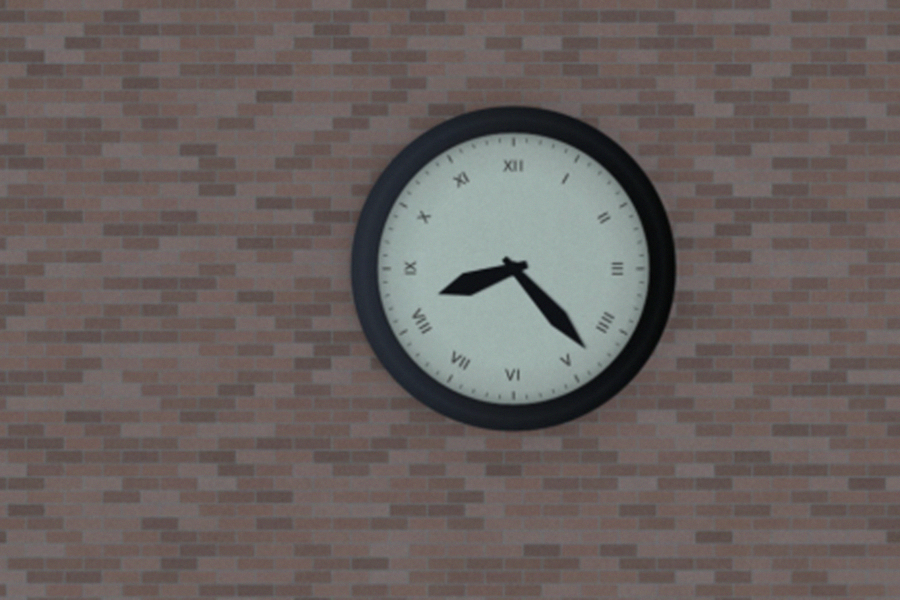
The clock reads 8h23
